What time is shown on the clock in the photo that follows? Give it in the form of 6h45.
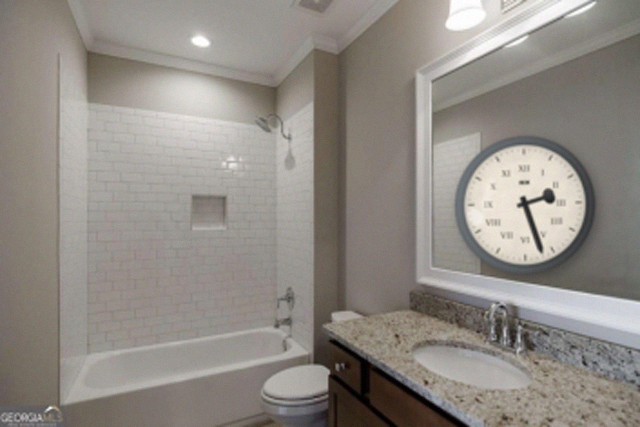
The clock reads 2h27
